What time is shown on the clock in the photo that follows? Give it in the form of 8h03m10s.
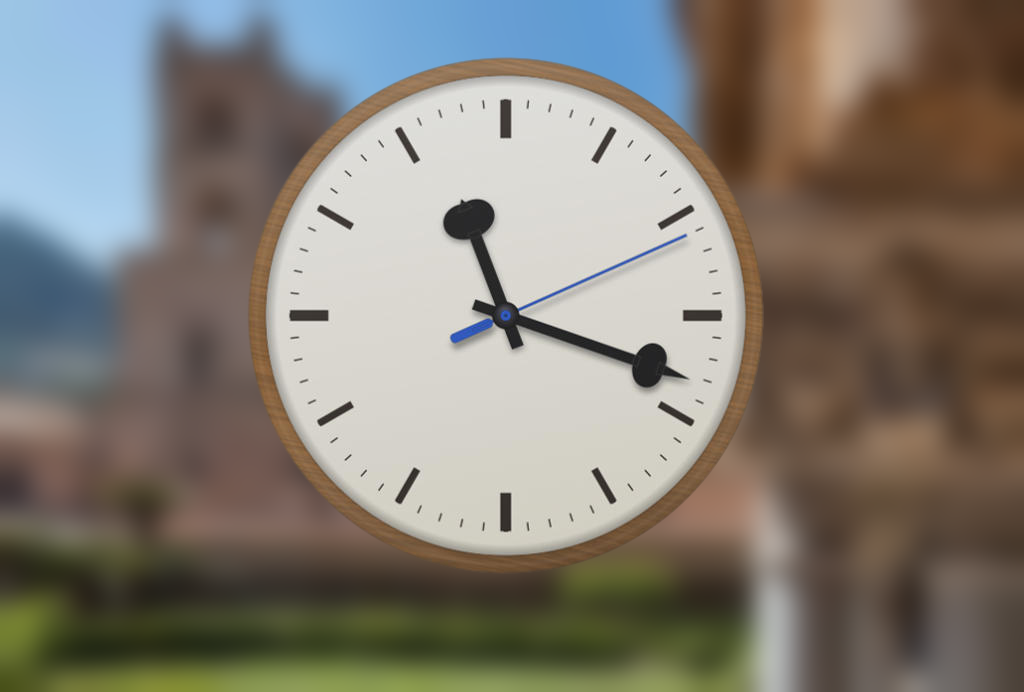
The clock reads 11h18m11s
